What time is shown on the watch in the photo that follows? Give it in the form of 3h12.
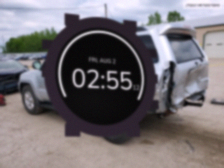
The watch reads 2h55
